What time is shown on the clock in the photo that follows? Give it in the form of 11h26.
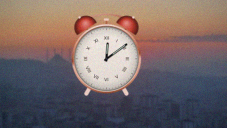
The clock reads 12h09
